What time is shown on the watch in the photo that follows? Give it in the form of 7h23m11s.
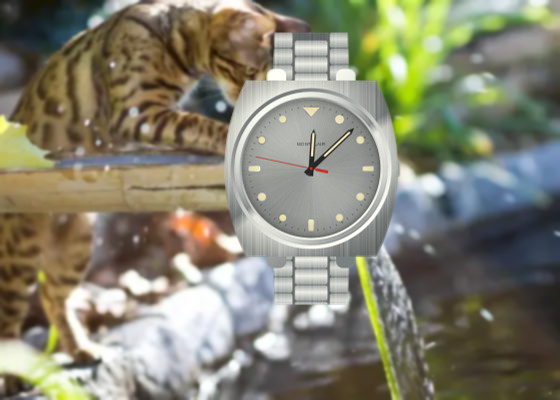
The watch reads 12h07m47s
